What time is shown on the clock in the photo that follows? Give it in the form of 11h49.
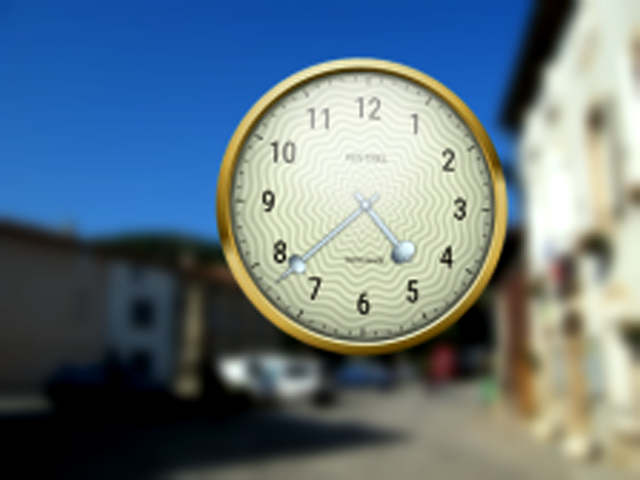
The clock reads 4h38
